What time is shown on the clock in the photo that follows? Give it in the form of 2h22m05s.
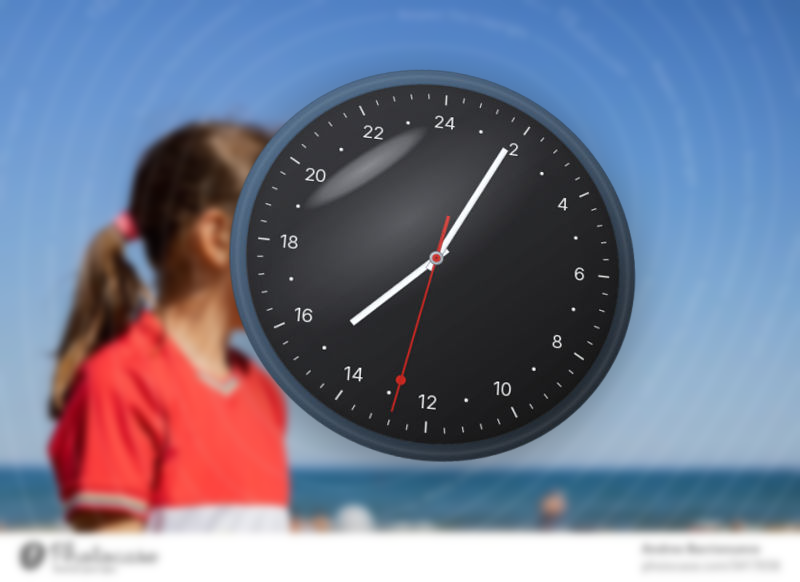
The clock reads 15h04m32s
